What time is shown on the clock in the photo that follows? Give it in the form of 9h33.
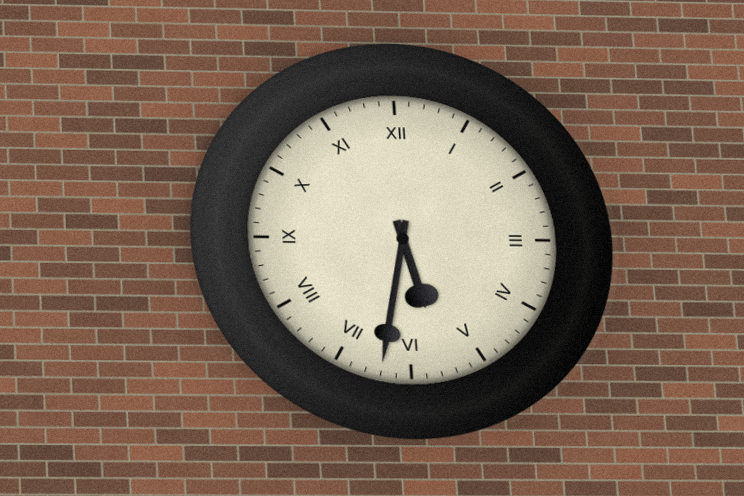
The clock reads 5h32
